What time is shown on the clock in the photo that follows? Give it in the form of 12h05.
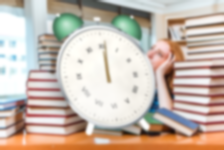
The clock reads 12h01
